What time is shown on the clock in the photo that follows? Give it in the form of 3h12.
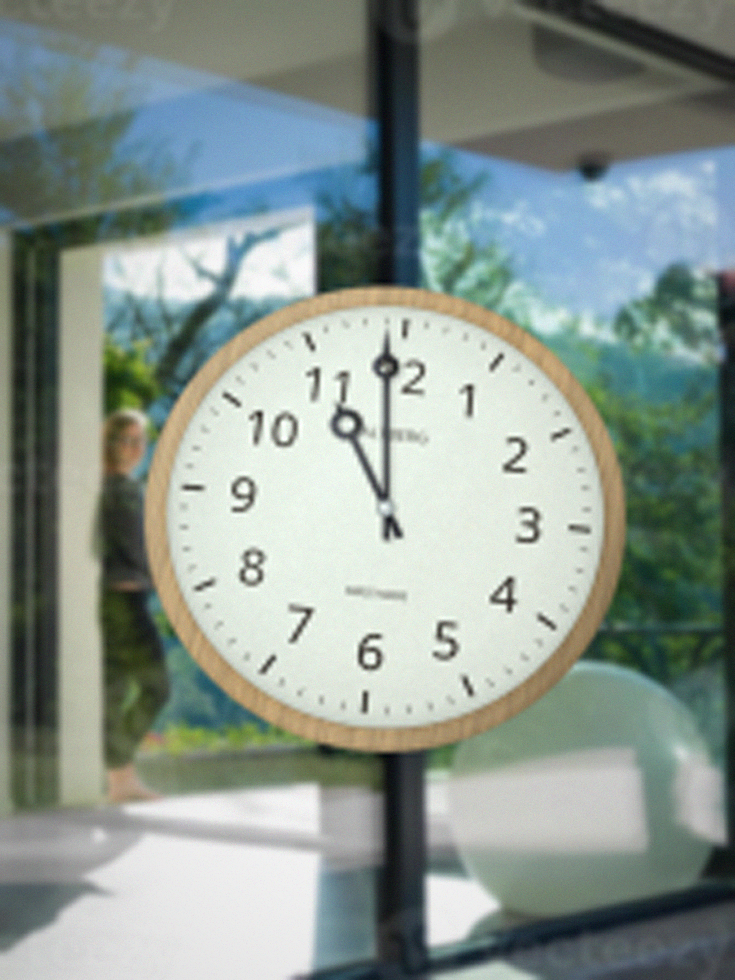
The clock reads 10h59
